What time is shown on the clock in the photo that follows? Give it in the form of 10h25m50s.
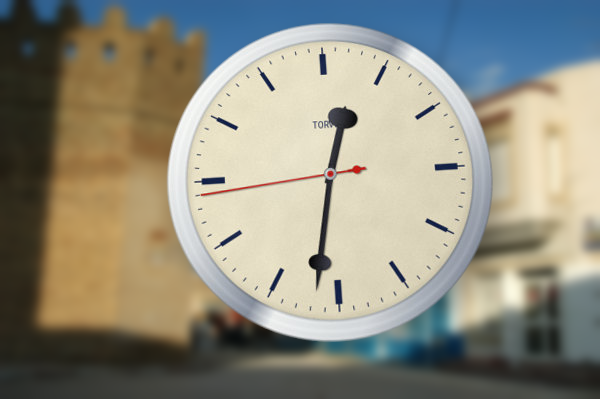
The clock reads 12h31m44s
